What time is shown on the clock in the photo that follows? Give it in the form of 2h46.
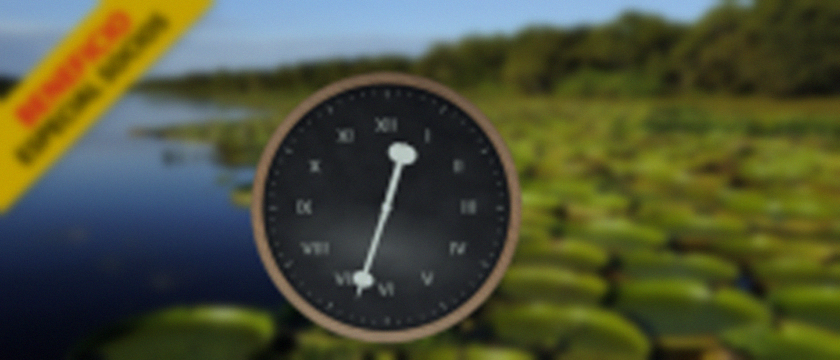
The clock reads 12h33
